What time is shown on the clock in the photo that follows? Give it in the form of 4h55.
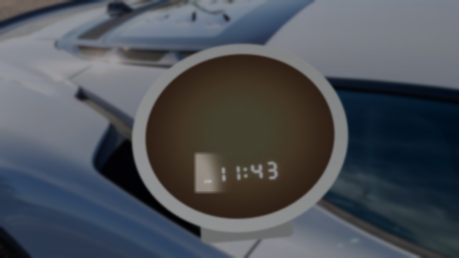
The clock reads 11h43
